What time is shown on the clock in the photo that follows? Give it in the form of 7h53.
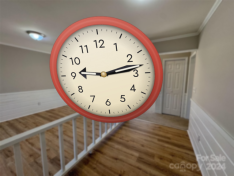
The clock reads 9h13
